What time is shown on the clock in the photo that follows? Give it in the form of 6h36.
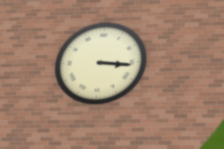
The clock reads 3h16
